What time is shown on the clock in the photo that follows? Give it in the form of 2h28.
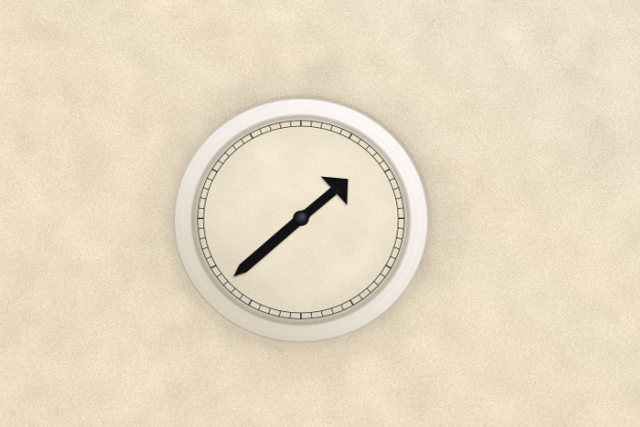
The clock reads 1h38
